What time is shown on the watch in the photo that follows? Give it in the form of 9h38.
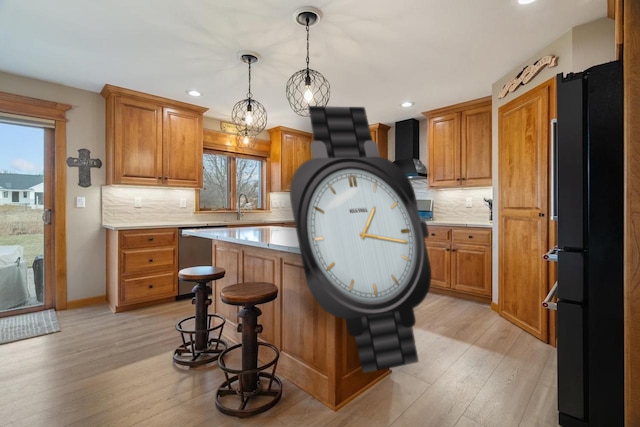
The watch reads 1h17
